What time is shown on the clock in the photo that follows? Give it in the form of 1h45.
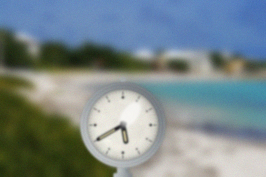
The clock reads 5h40
